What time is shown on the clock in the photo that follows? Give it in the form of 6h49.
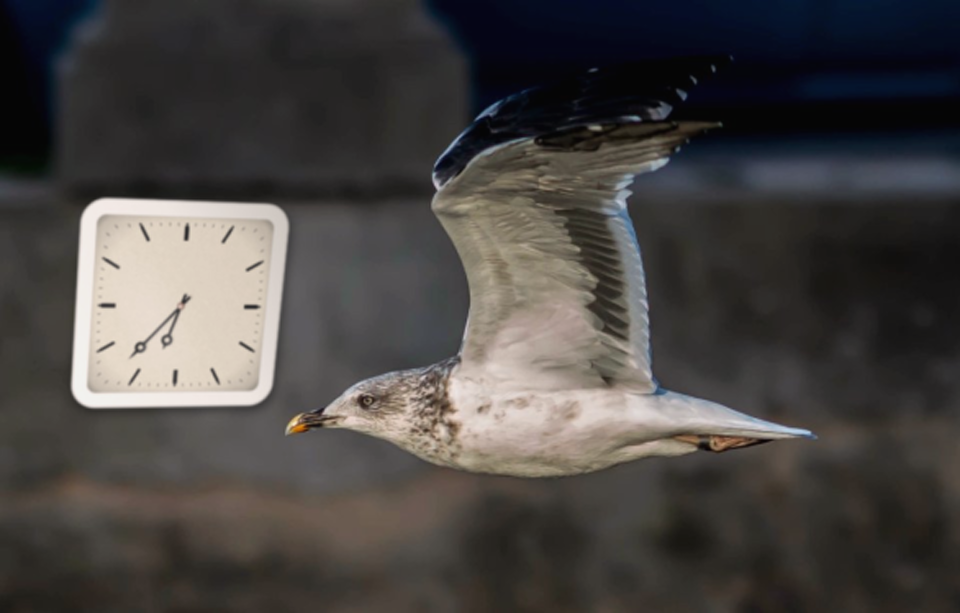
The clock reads 6h37
